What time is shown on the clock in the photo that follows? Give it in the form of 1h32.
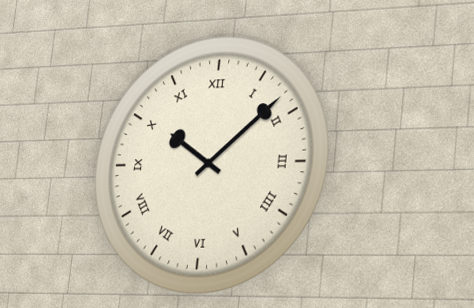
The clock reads 10h08
